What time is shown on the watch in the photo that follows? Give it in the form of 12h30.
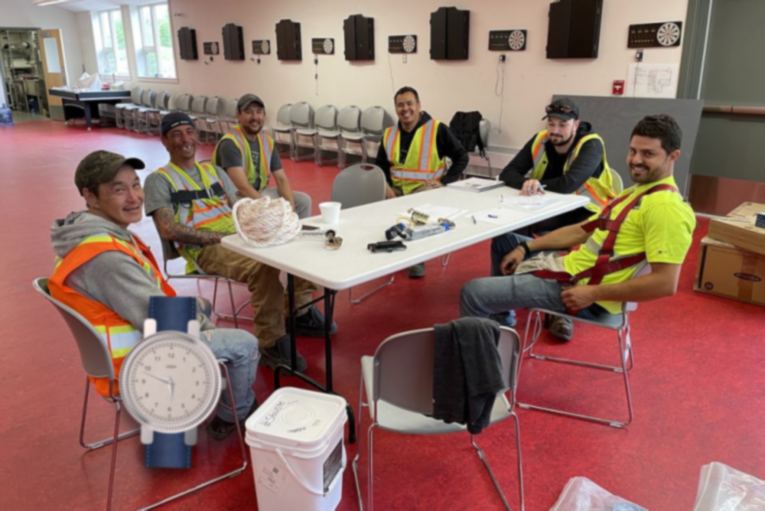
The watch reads 5h48
